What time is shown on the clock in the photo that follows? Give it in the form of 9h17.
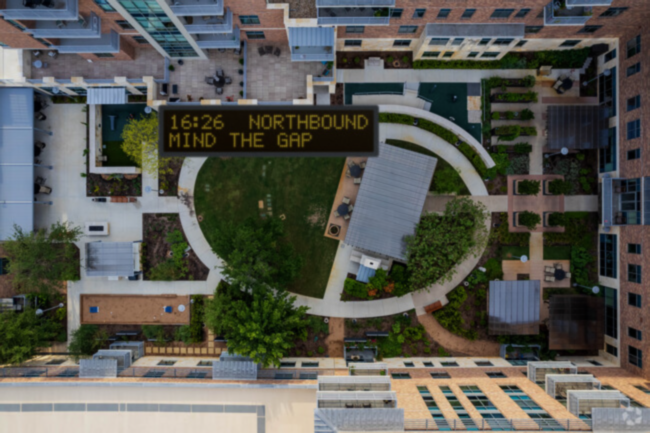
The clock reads 16h26
